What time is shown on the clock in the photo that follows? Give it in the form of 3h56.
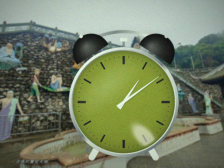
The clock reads 1h09
